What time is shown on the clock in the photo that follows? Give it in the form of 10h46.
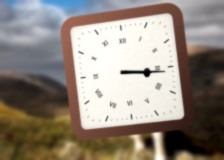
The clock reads 3h16
